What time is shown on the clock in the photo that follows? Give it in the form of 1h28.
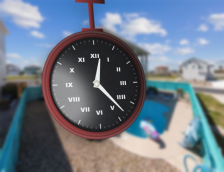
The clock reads 12h23
